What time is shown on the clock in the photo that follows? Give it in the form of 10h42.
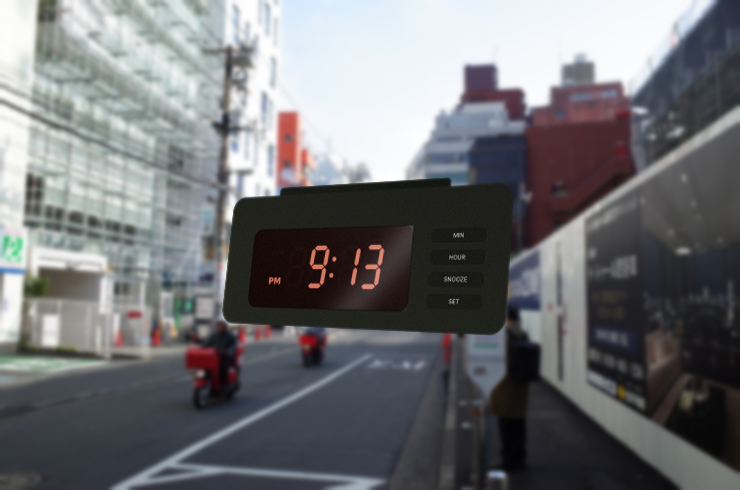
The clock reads 9h13
